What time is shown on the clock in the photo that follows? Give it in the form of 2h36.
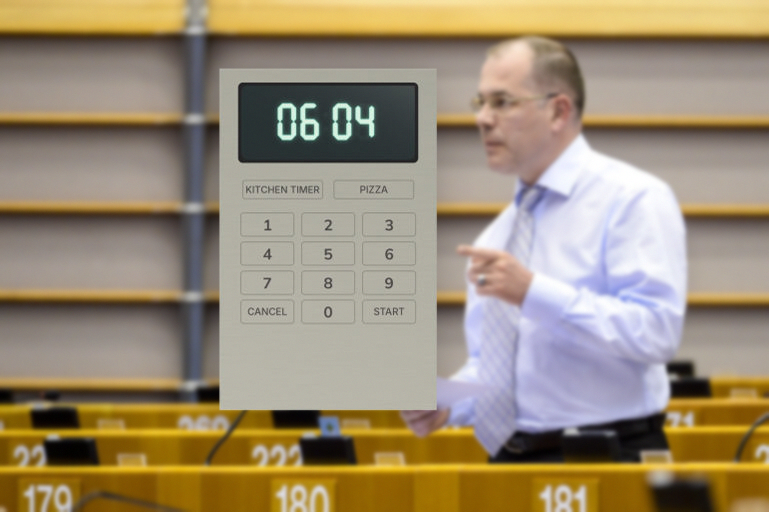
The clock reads 6h04
